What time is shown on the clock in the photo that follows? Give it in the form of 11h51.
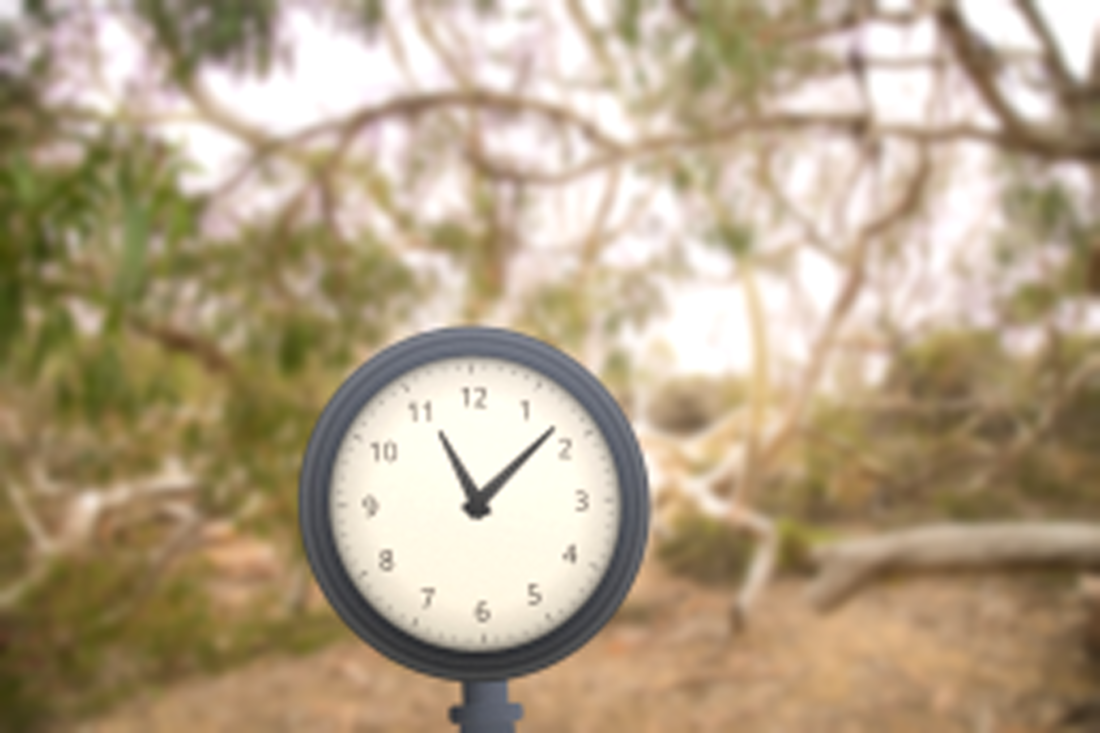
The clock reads 11h08
